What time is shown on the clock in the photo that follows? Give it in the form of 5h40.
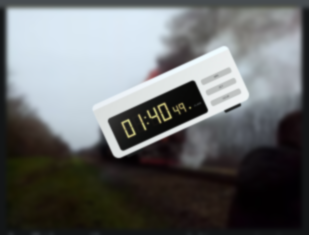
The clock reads 1h40
